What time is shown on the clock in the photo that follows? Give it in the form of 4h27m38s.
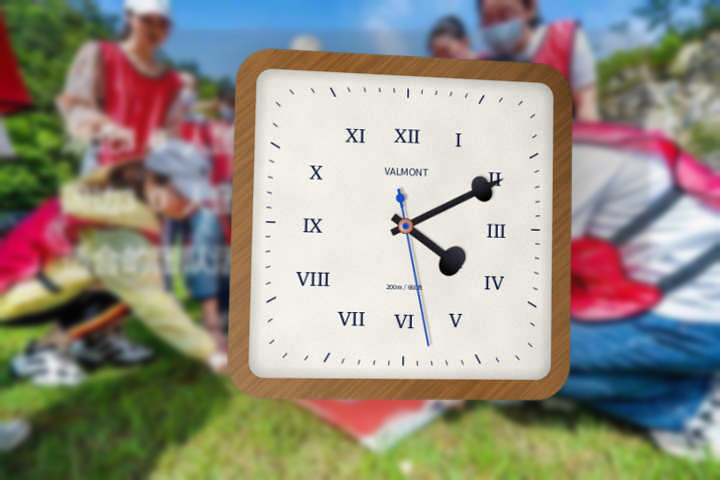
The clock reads 4h10m28s
